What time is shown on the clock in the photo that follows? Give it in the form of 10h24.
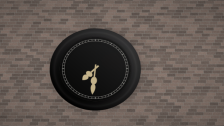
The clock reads 7h31
